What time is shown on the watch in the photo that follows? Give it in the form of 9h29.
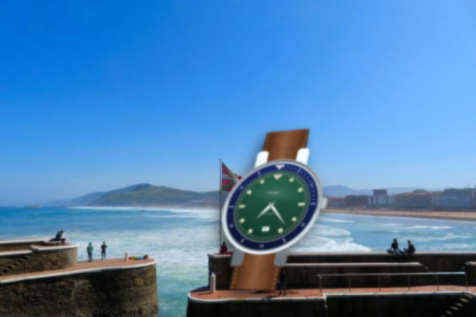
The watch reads 7h23
